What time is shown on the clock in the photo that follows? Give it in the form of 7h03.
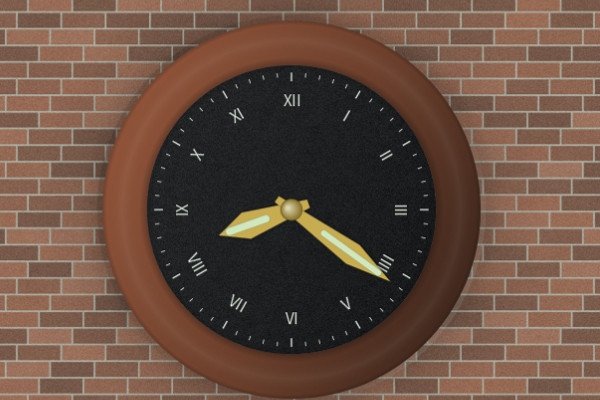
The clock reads 8h21
